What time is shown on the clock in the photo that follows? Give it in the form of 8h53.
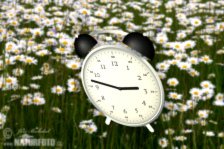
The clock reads 2h47
